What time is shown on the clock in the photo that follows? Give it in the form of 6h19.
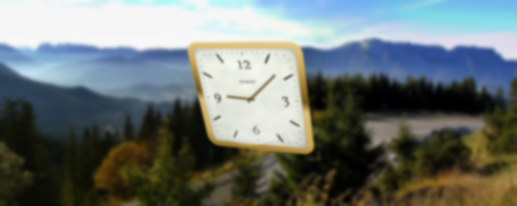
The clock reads 9h08
